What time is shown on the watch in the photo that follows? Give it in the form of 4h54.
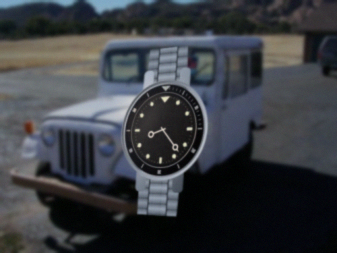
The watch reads 8h23
